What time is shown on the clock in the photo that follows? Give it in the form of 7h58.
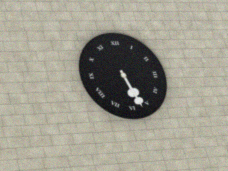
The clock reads 5h27
